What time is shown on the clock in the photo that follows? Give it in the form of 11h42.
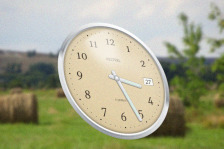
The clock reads 3h26
